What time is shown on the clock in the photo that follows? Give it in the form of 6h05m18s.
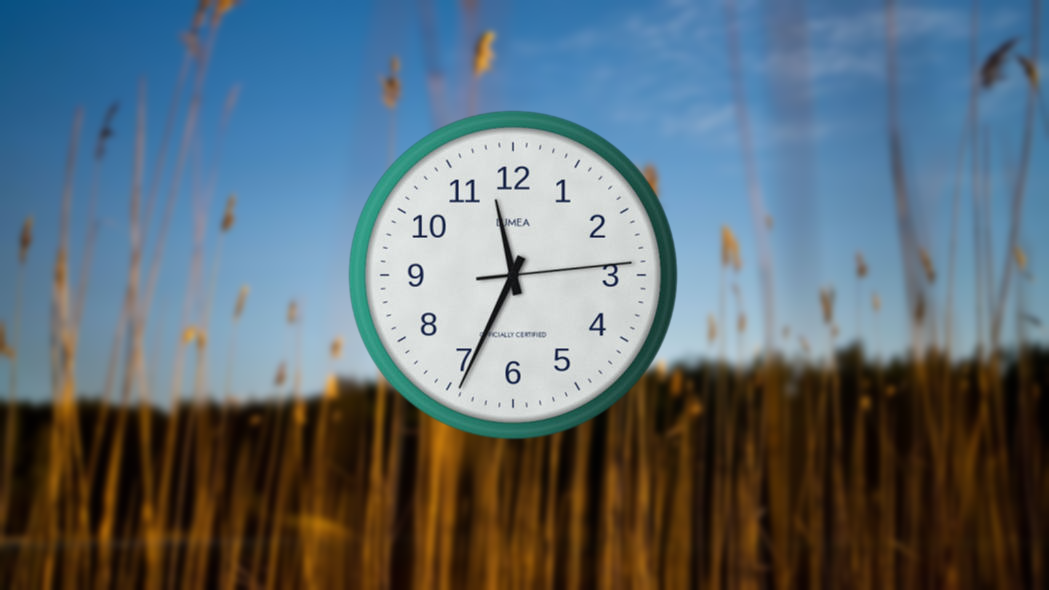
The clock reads 11h34m14s
